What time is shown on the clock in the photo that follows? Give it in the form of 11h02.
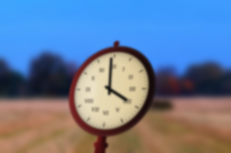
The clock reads 3h59
